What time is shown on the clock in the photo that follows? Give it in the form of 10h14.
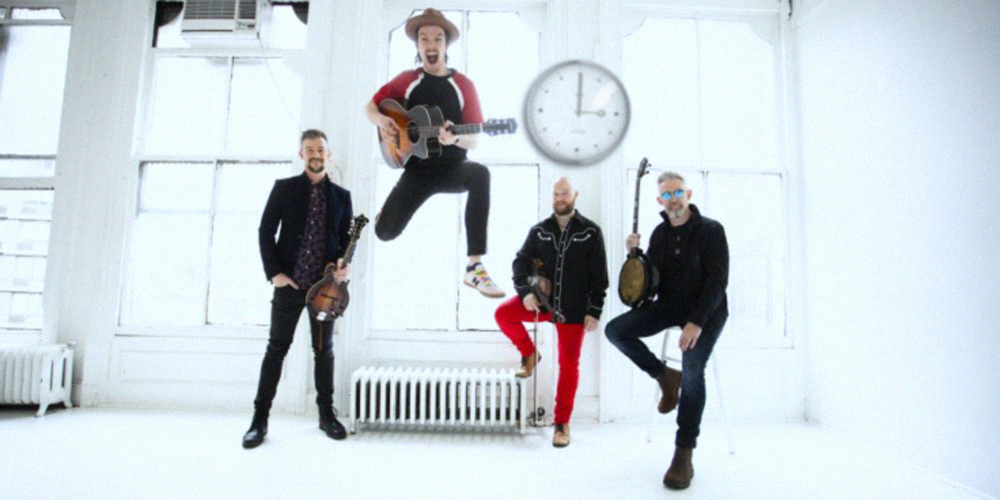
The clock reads 3h00
